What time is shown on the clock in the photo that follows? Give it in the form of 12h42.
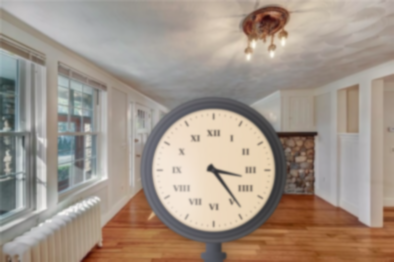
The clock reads 3h24
